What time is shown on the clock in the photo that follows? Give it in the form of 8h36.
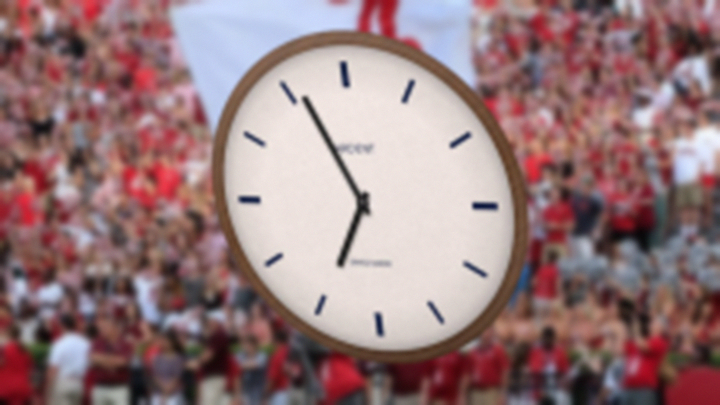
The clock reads 6h56
